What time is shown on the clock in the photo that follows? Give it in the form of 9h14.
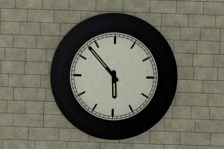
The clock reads 5h53
